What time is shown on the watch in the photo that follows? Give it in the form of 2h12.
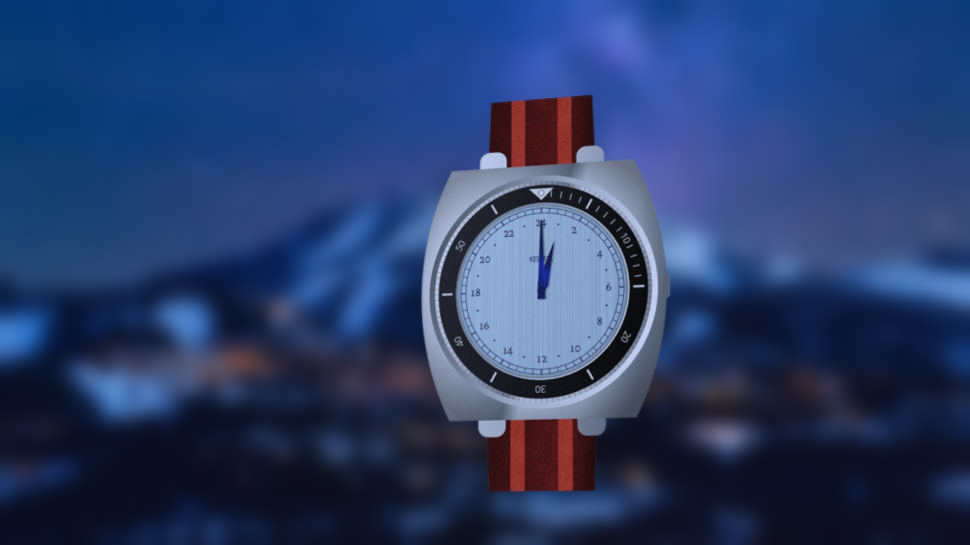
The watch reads 1h00
